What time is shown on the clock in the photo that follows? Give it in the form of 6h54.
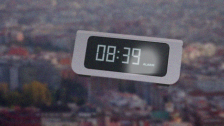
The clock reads 8h39
